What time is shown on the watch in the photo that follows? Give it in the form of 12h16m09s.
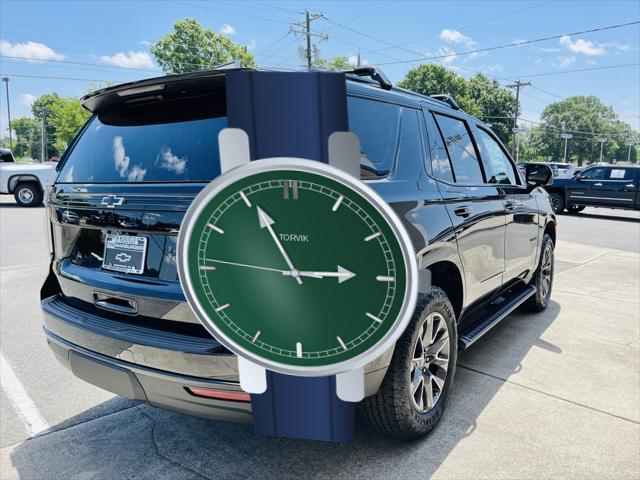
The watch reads 2h55m46s
